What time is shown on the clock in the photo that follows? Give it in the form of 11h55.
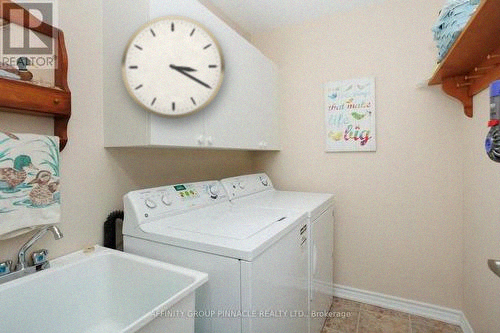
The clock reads 3h20
